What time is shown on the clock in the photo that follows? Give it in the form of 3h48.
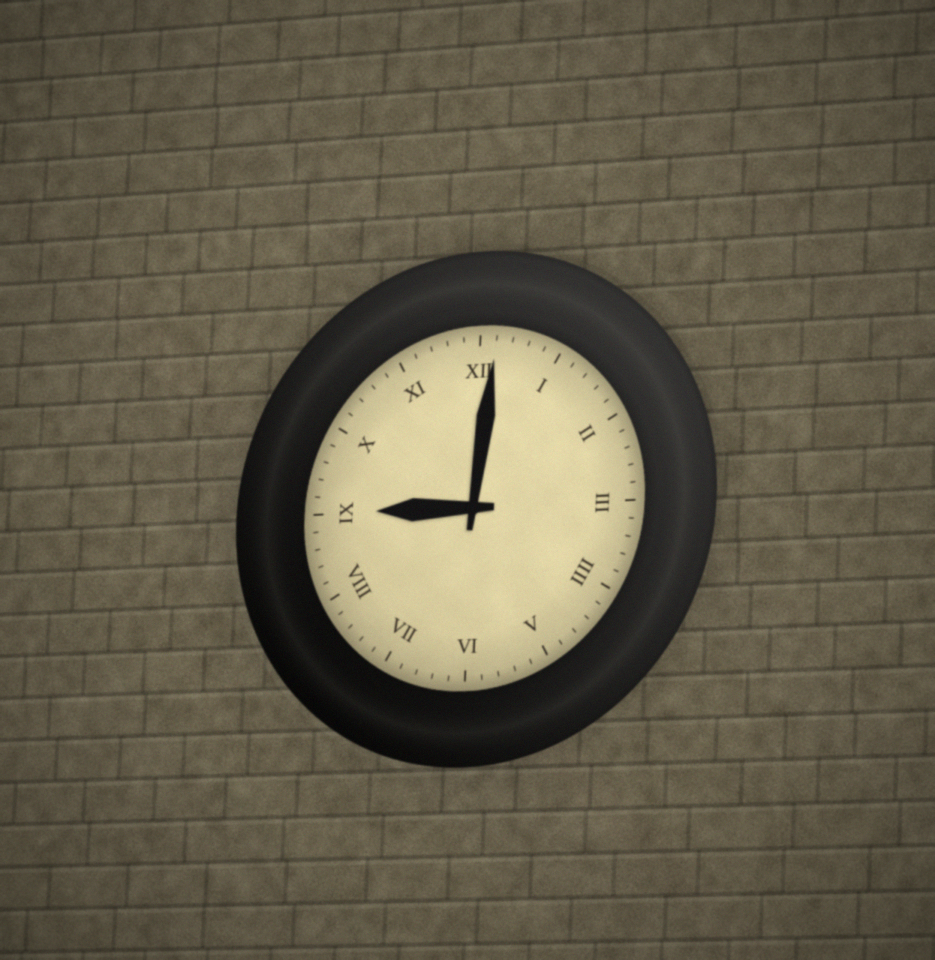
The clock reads 9h01
